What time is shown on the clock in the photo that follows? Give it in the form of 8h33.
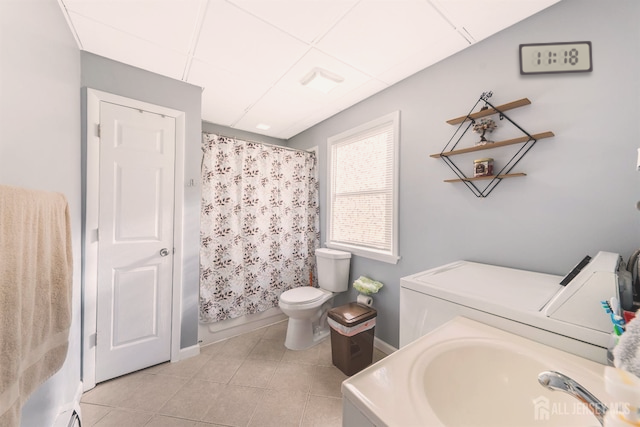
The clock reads 11h18
